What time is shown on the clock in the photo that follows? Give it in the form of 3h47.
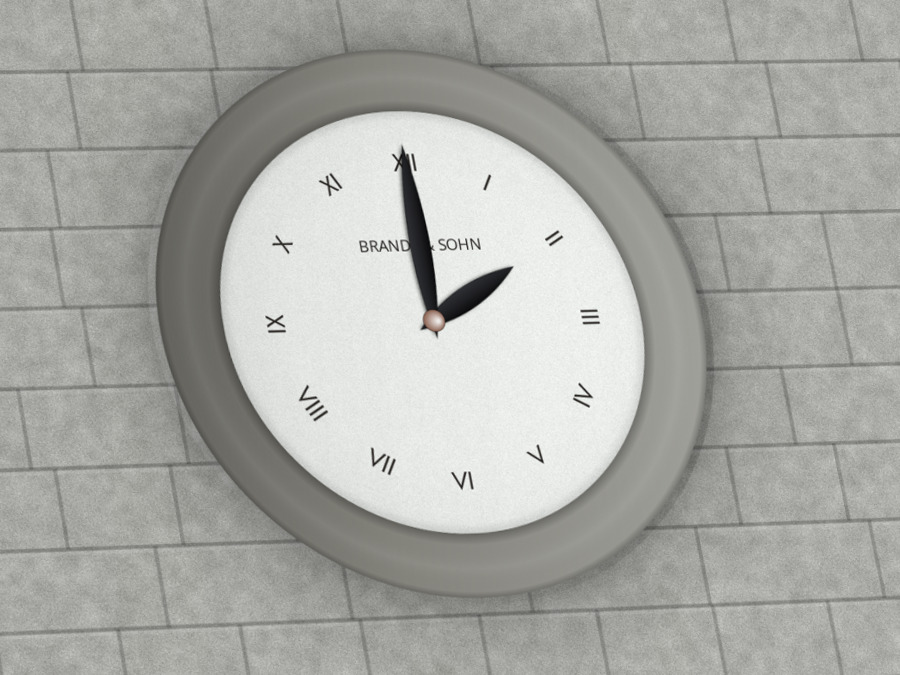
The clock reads 2h00
